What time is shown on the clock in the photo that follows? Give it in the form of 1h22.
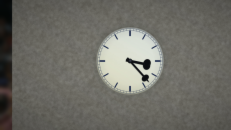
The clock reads 3h23
